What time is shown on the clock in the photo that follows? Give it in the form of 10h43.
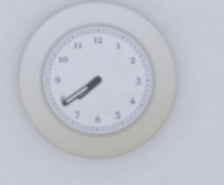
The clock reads 7h39
